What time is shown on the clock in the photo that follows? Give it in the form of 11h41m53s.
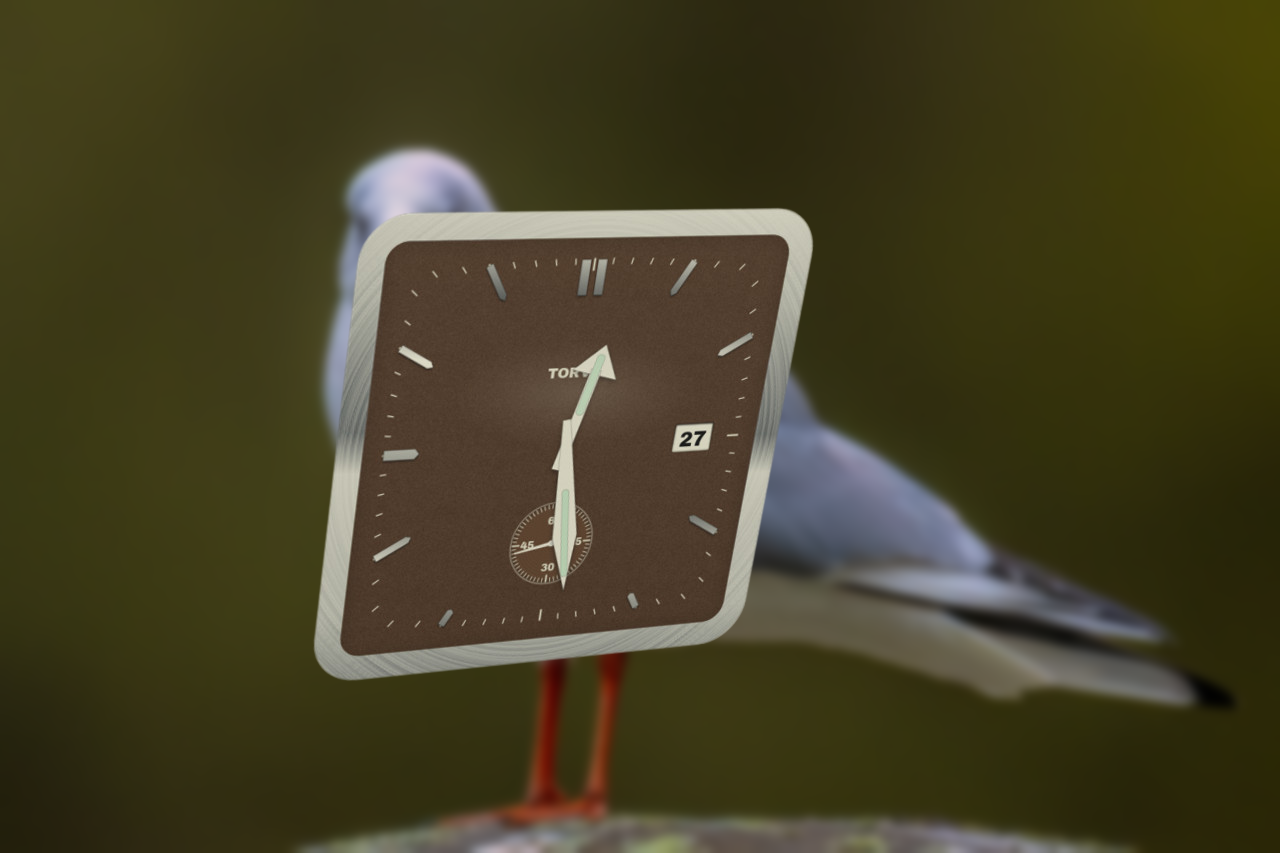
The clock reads 12h28m43s
